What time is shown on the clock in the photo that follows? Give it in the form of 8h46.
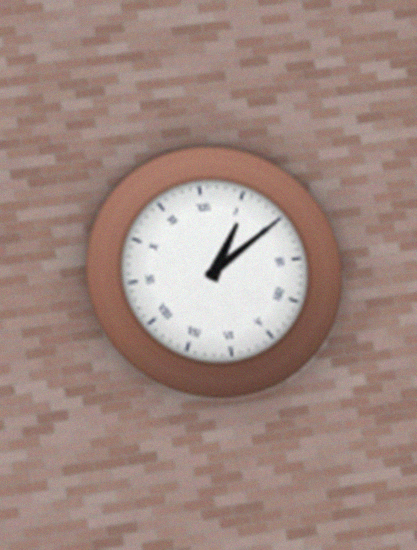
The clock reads 1h10
